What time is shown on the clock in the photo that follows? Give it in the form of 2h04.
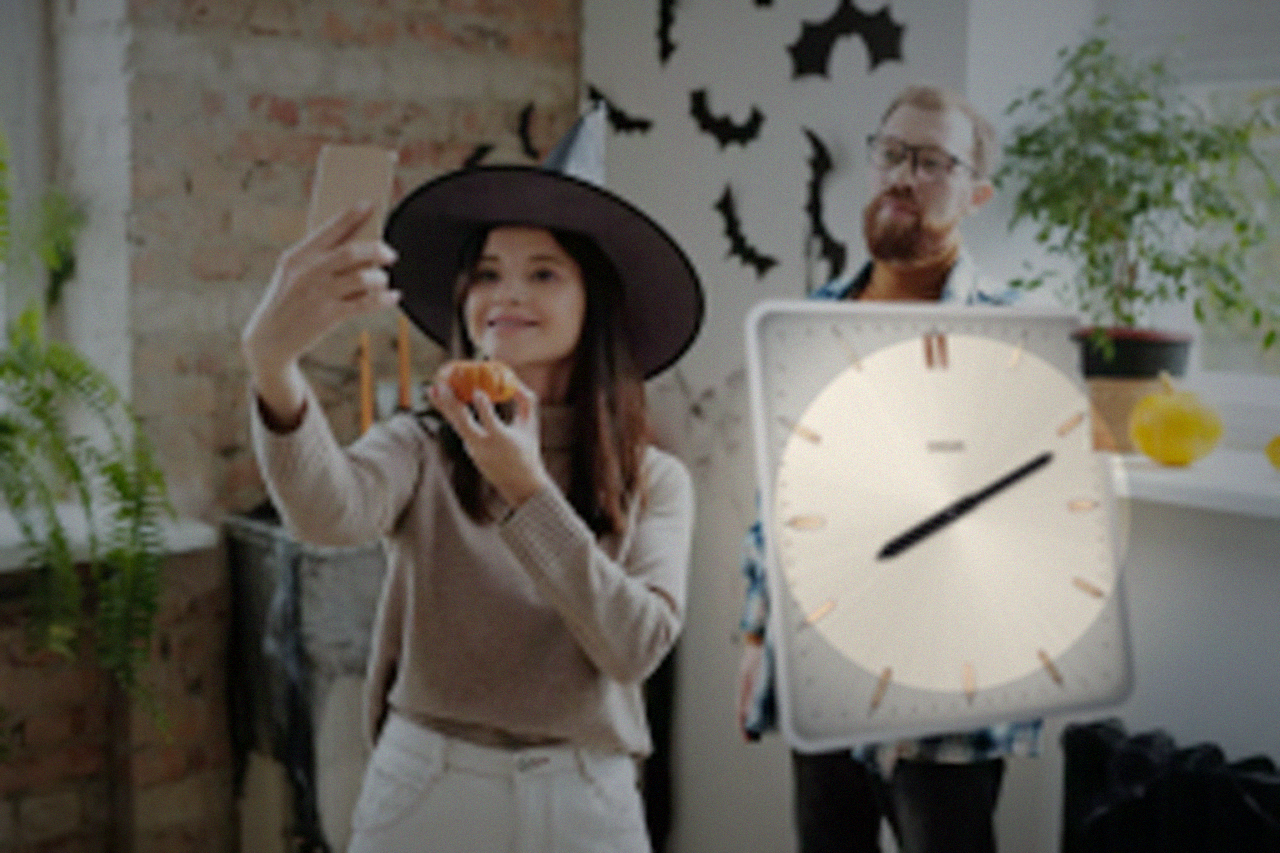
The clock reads 8h11
